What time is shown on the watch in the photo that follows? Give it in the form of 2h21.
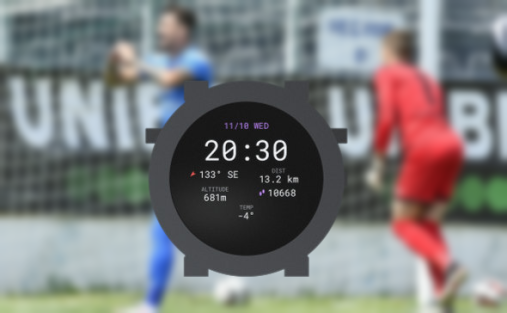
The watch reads 20h30
